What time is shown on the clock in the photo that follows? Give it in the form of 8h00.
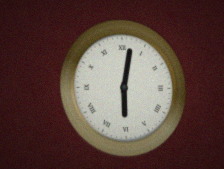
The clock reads 6h02
